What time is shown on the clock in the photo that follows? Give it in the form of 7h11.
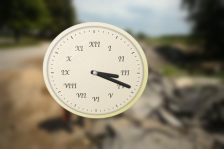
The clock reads 3h19
